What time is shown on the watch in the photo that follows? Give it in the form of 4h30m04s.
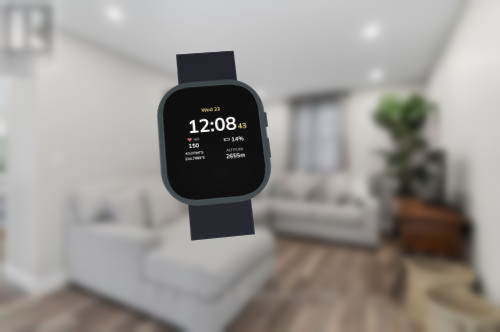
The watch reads 12h08m43s
